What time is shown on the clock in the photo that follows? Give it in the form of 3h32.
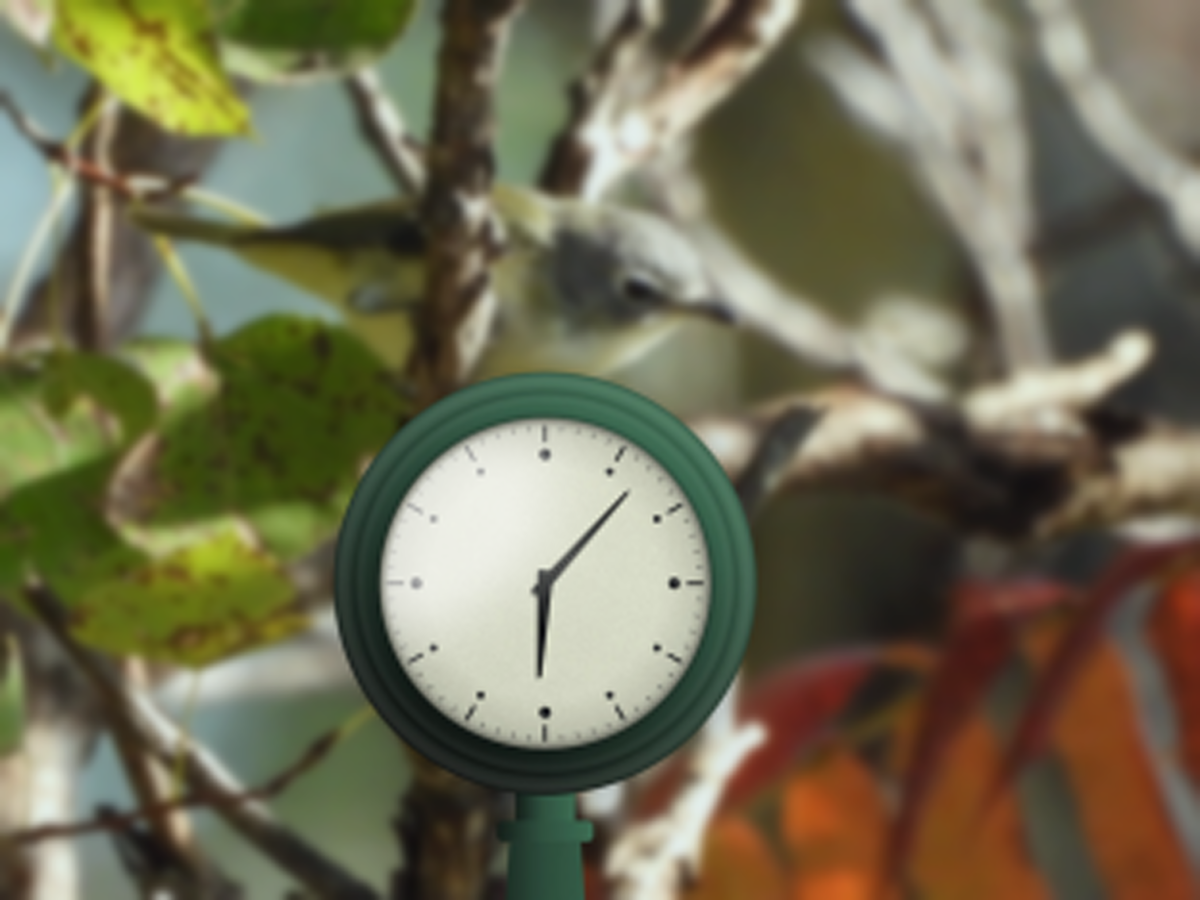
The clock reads 6h07
